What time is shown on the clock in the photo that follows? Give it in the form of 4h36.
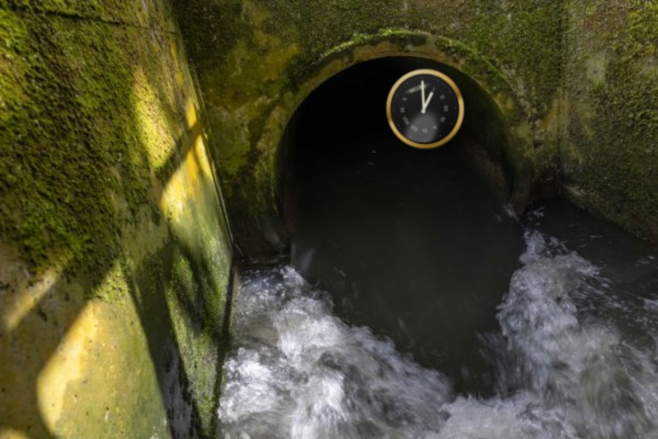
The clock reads 1h00
